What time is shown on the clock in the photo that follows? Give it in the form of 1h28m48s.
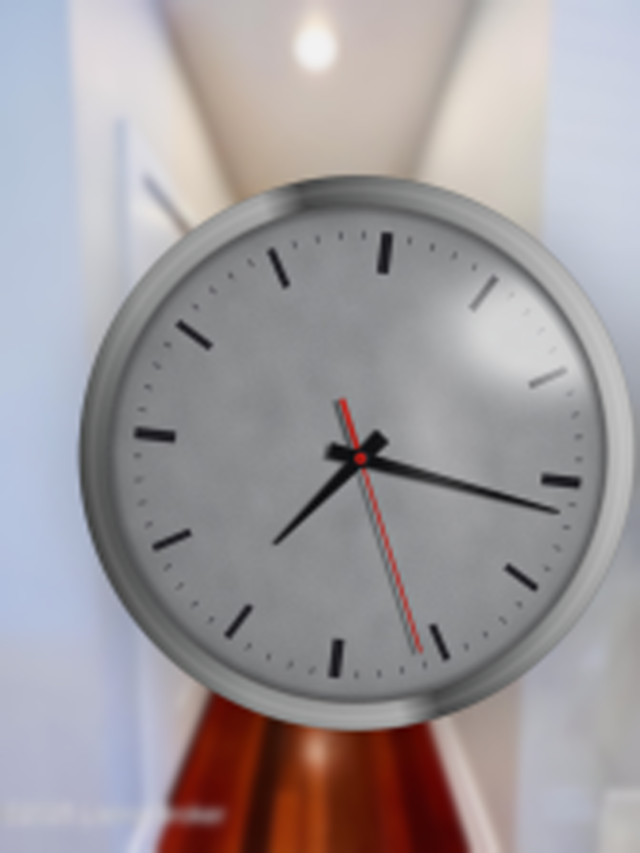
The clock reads 7h16m26s
